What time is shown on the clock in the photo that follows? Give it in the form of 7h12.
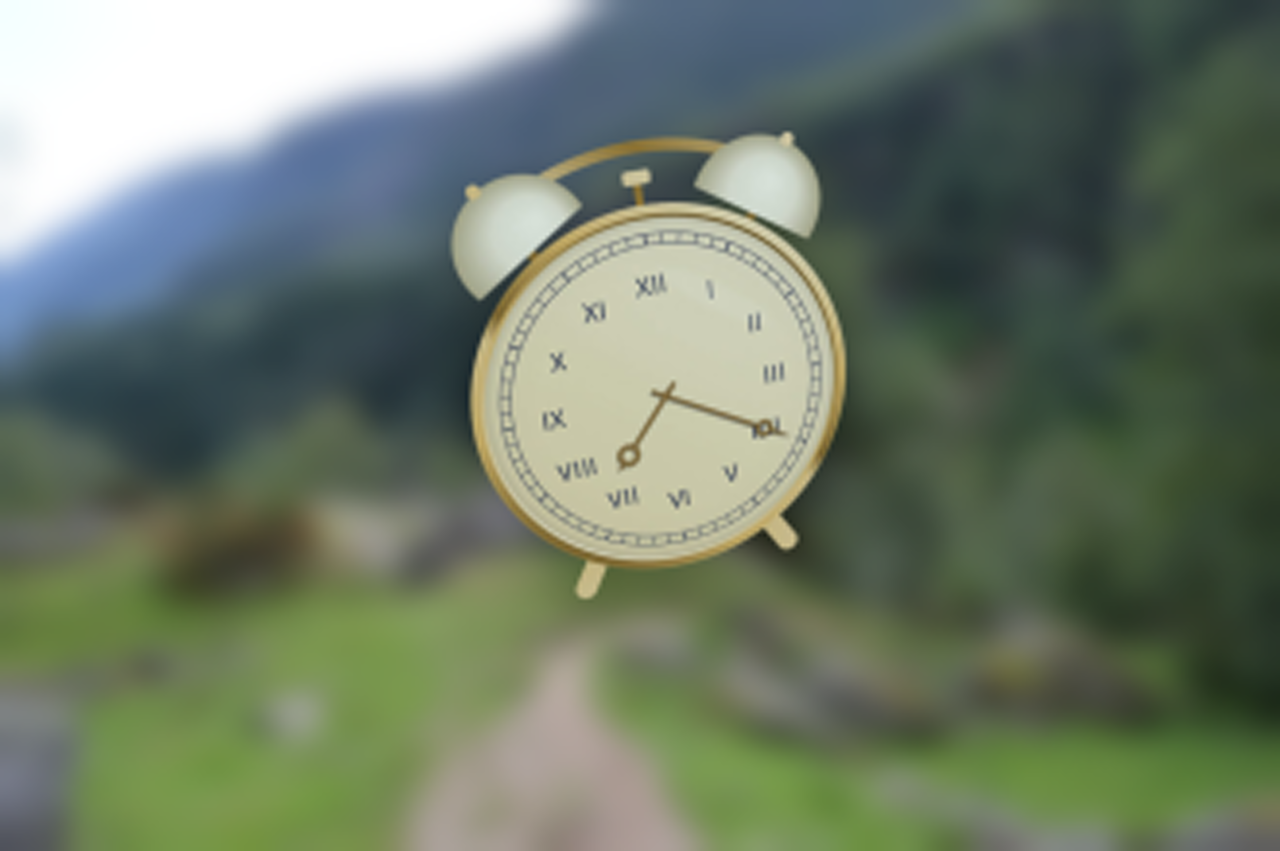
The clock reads 7h20
